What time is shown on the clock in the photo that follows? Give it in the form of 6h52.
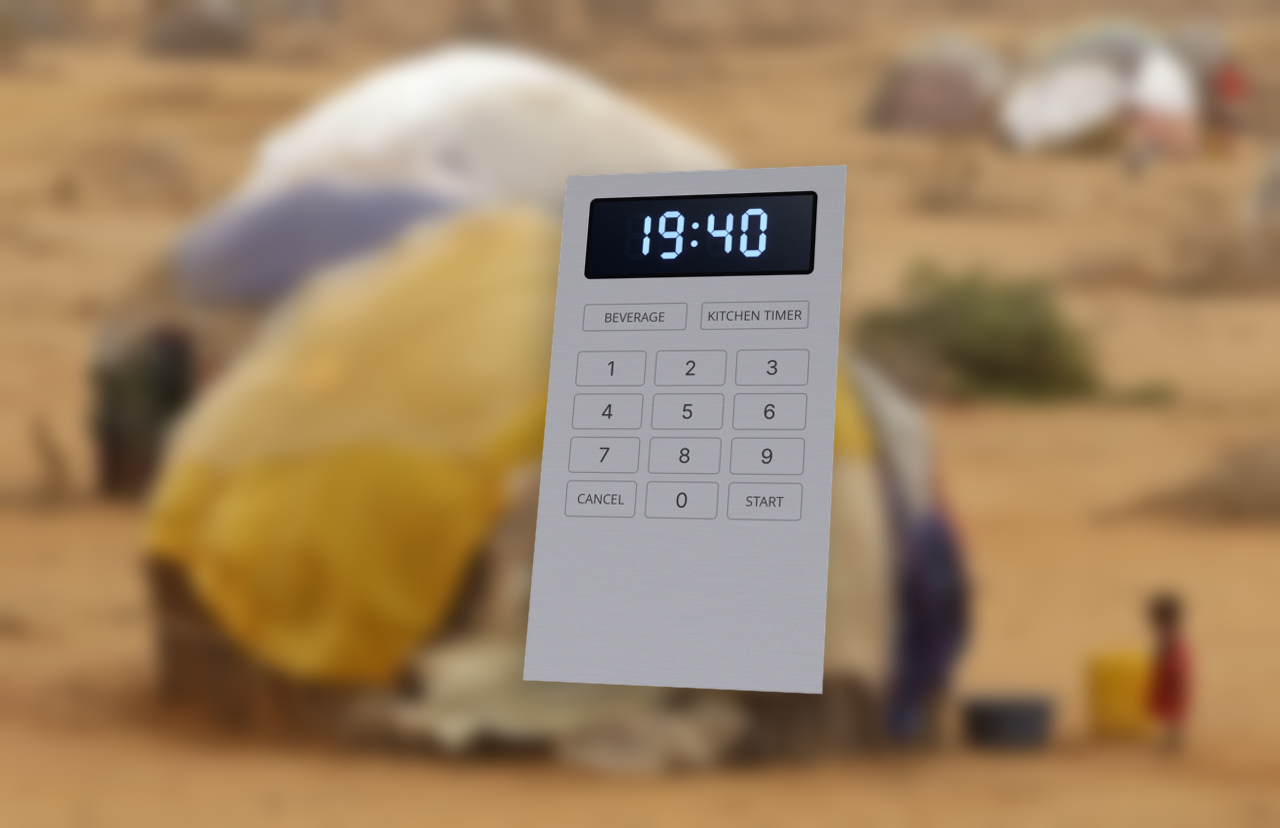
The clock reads 19h40
